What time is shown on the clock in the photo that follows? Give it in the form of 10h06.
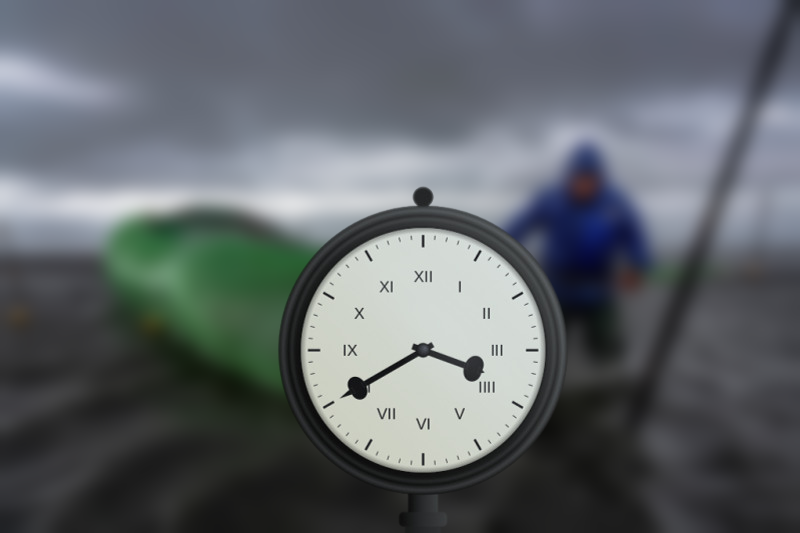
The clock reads 3h40
